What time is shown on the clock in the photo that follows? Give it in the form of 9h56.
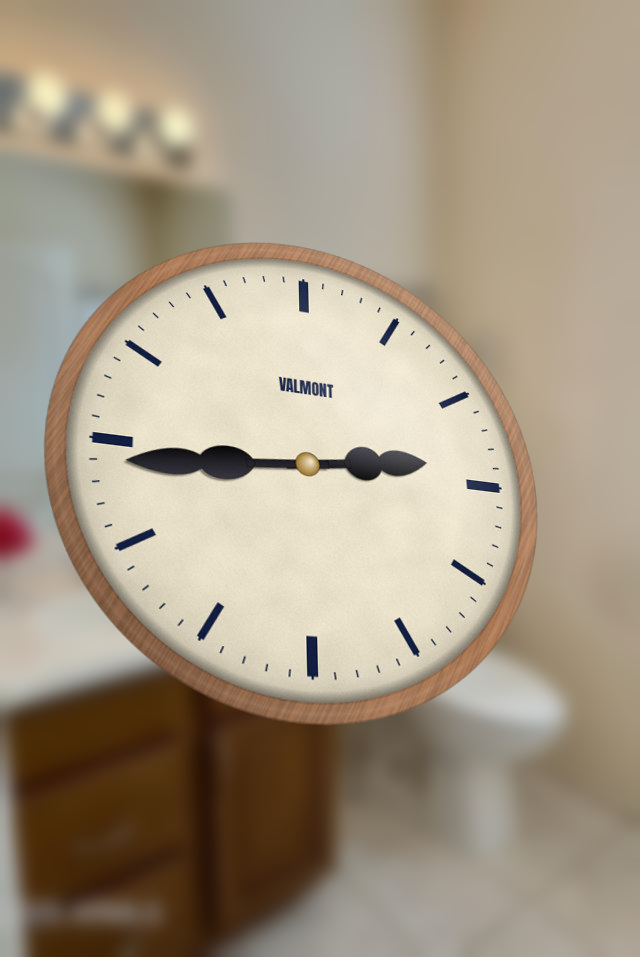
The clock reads 2h44
